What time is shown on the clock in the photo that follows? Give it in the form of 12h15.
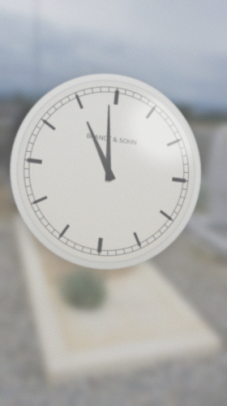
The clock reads 10h59
